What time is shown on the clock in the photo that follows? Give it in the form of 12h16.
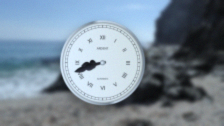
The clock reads 8h42
